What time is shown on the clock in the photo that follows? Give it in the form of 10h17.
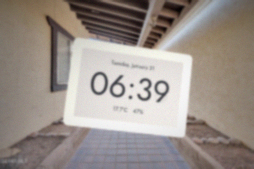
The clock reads 6h39
